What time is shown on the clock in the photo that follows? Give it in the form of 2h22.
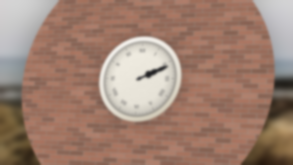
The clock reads 2h11
